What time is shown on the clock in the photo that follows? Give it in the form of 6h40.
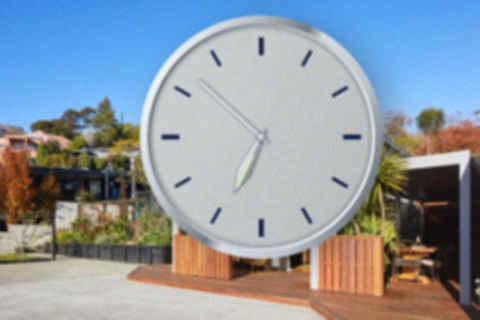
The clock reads 6h52
